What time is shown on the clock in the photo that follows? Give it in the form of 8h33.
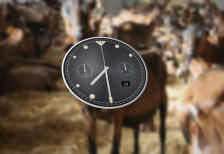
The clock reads 7h30
